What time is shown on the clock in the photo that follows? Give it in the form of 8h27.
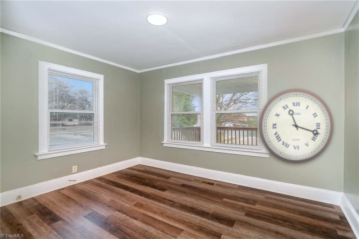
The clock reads 11h18
